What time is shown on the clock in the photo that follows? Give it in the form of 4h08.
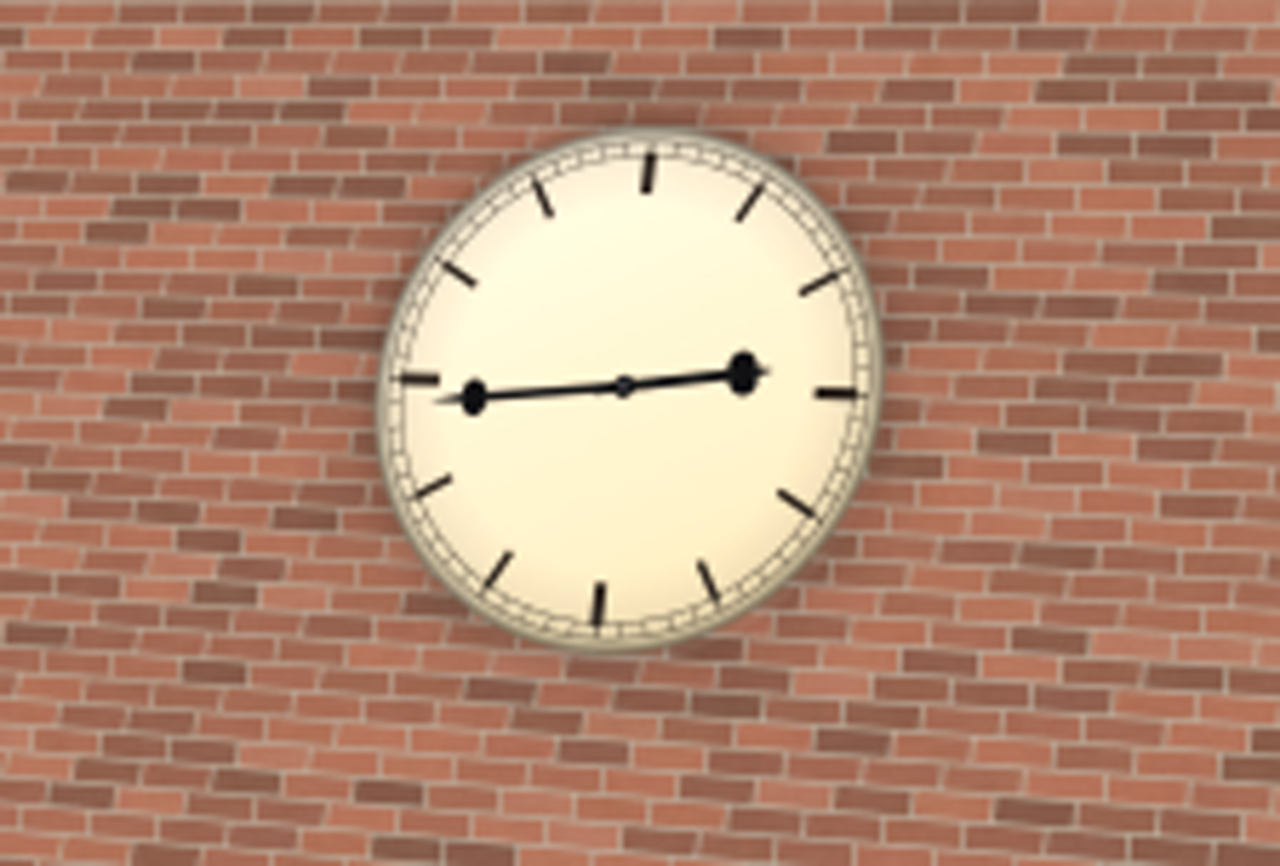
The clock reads 2h44
